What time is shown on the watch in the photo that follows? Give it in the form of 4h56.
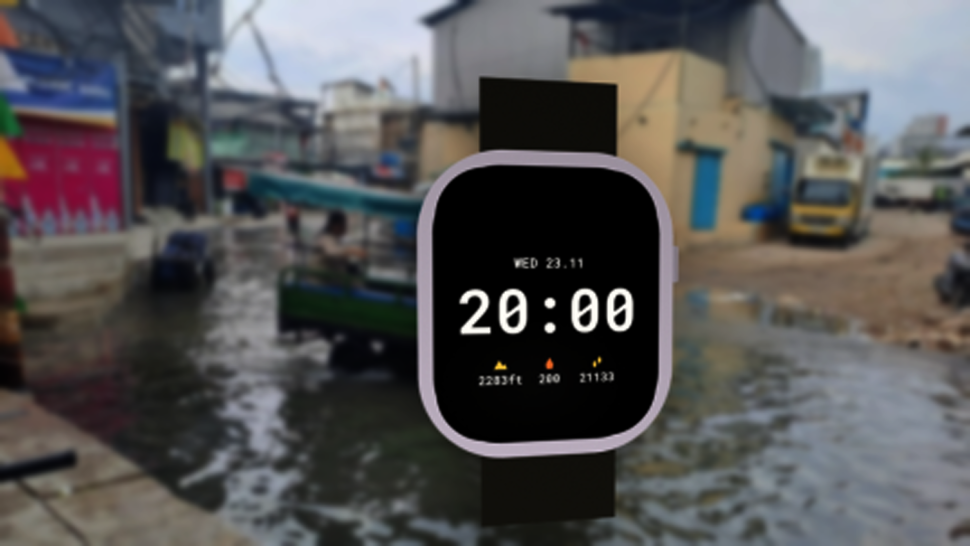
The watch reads 20h00
